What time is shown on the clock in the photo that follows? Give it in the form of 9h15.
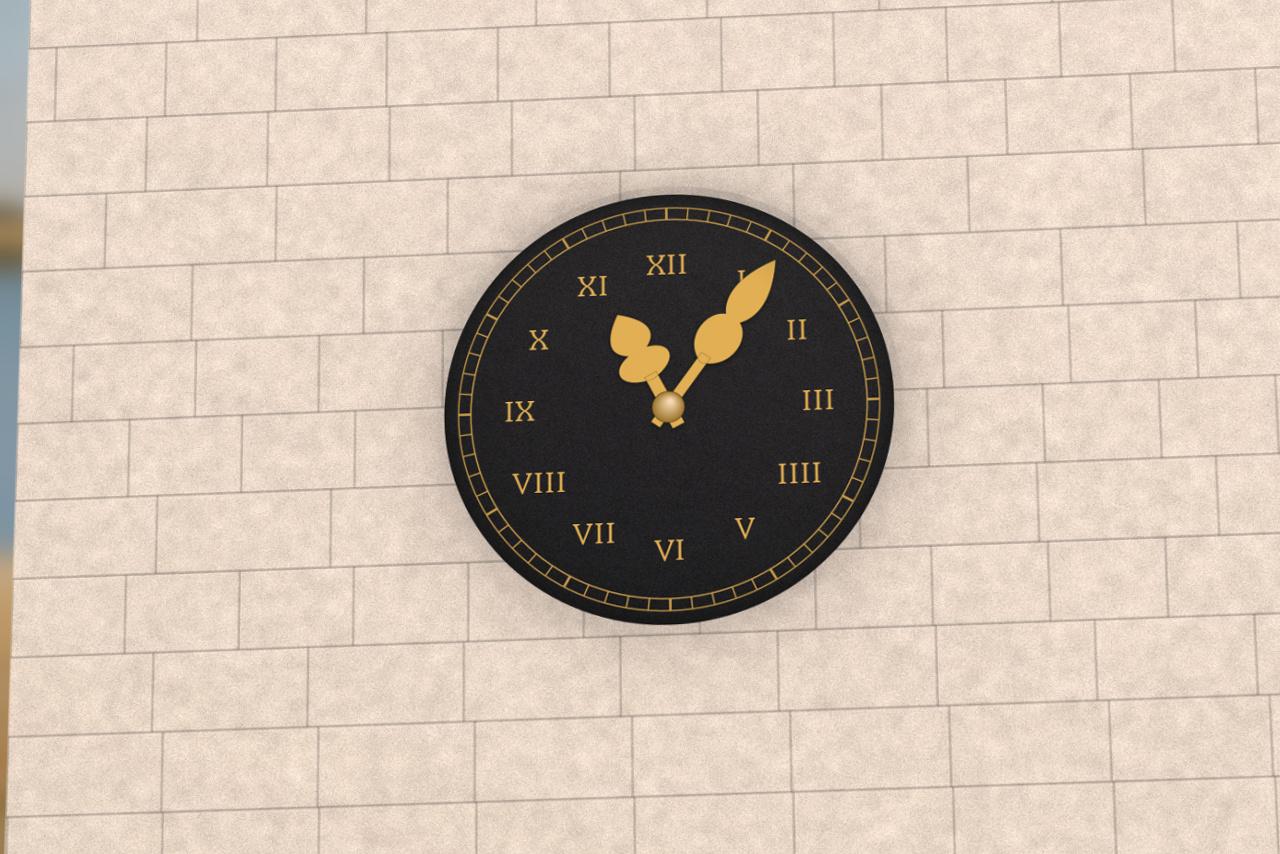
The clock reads 11h06
